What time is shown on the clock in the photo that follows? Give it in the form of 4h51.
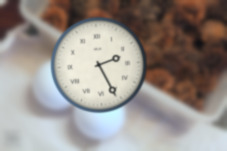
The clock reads 2h26
